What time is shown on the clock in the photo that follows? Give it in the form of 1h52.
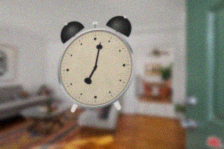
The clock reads 7h02
